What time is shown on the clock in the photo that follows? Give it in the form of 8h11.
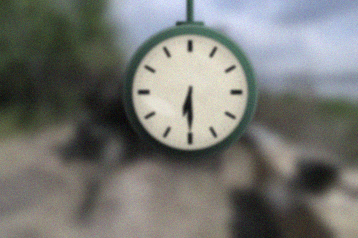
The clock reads 6h30
